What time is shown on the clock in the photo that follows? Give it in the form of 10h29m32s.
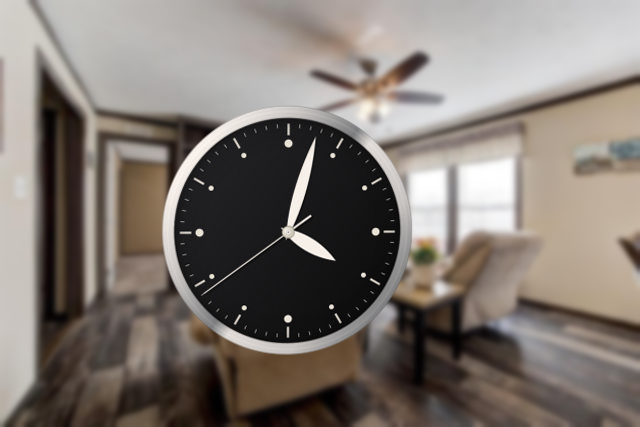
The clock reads 4h02m39s
